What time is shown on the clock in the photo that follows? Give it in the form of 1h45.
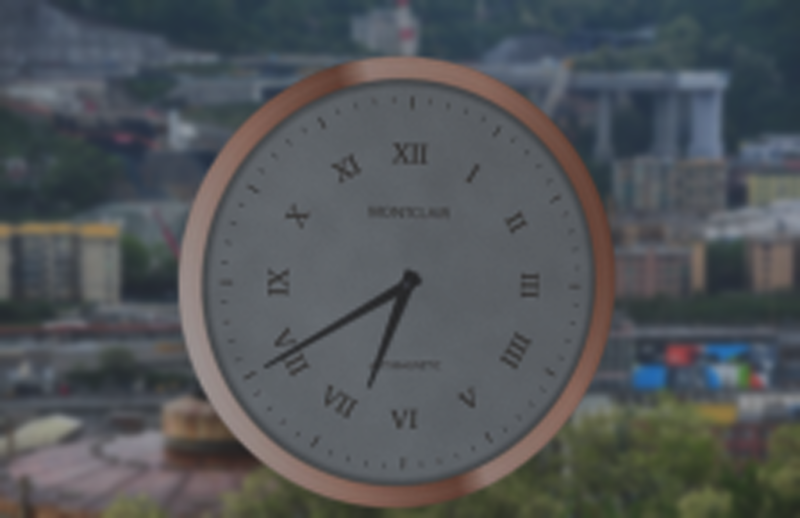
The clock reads 6h40
